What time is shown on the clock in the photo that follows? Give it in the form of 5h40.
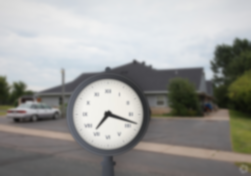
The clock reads 7h18
